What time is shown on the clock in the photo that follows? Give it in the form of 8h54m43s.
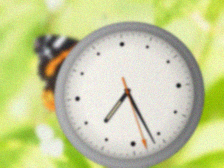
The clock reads 7h26m28s
